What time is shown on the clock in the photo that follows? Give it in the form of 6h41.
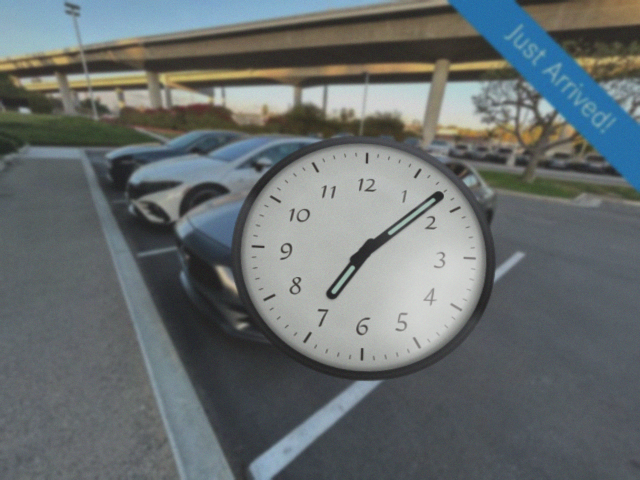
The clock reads 7h08
